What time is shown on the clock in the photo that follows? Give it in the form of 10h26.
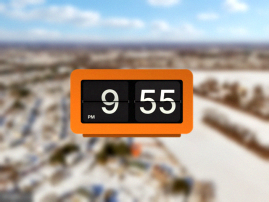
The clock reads 9h55
